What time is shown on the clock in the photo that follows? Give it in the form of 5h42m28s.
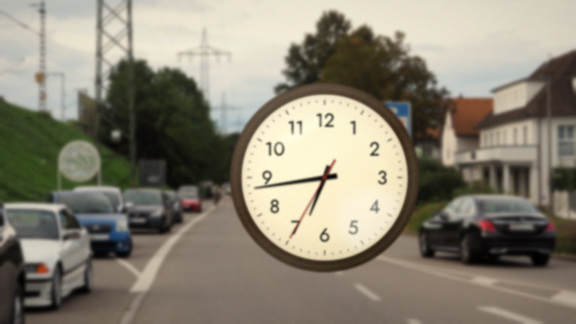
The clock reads 6h43m35s
